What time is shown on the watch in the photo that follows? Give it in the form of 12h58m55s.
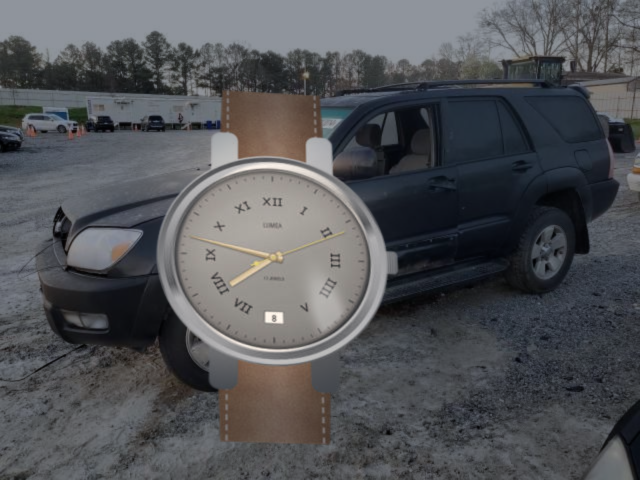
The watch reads 7h47m11s
